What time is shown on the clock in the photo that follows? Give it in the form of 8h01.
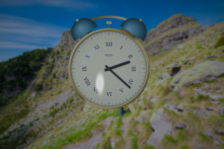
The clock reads 2h22
